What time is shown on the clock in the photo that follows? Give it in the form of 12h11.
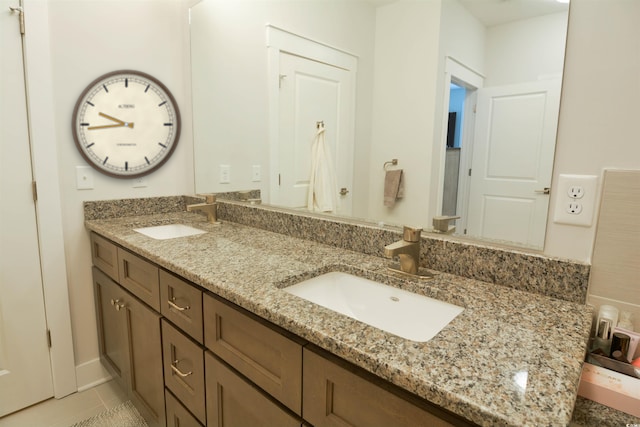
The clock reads 9h44
